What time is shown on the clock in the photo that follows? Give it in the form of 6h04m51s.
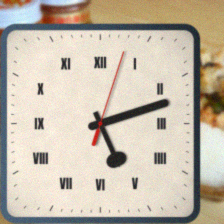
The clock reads 5h12m03s
